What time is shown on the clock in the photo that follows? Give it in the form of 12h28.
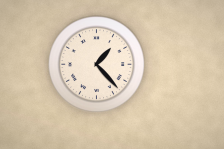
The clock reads 1h23
